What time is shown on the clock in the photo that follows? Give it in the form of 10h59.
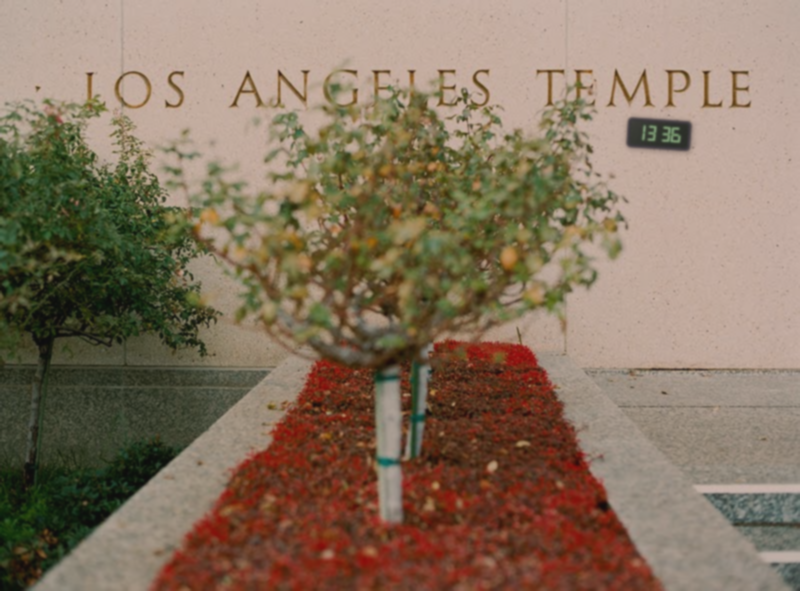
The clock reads 13h36
